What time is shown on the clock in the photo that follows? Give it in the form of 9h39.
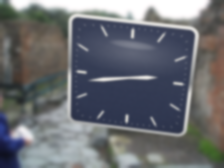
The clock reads 2h43
